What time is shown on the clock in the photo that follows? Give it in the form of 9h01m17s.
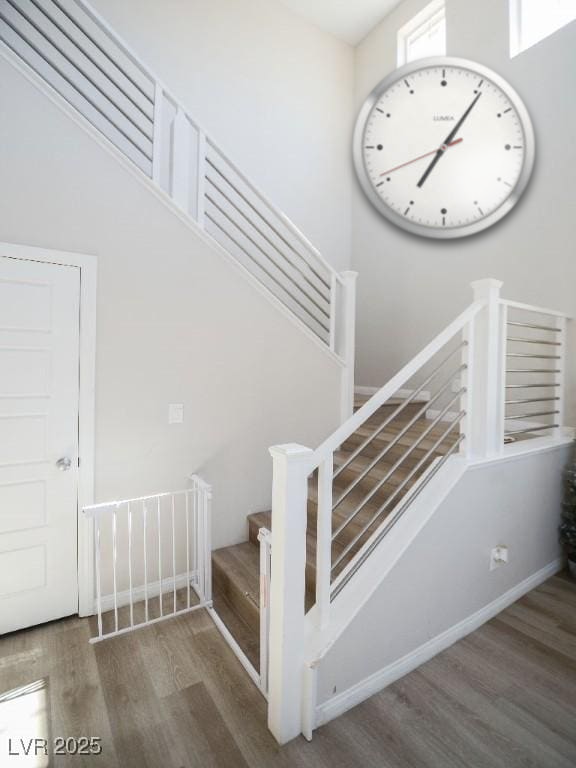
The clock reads 7h05m41s
